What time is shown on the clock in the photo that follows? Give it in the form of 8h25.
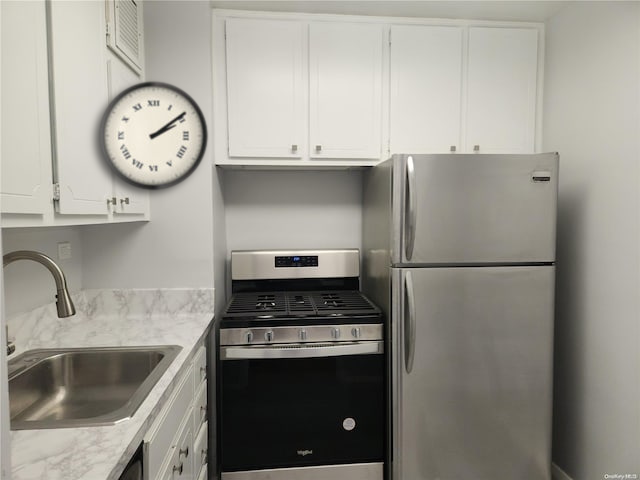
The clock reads 2h09
